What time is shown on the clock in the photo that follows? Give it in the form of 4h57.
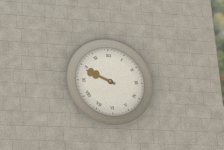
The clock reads 9h49
